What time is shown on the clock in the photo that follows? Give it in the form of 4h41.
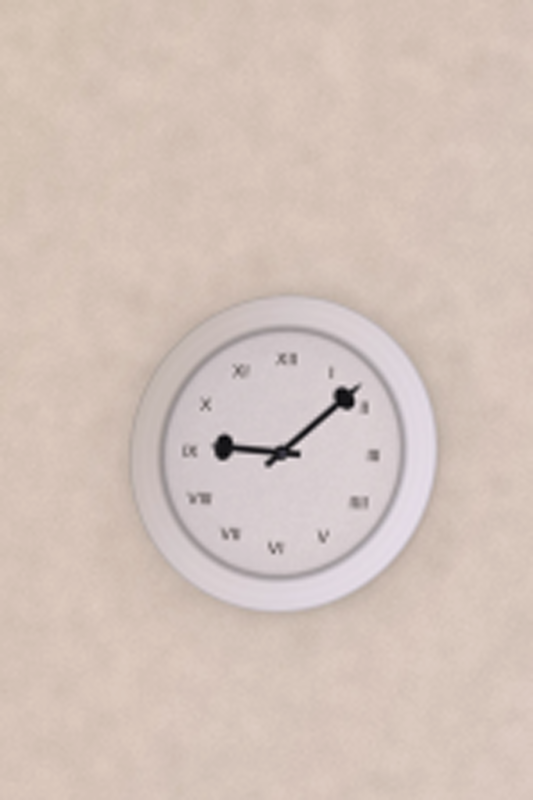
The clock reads 9h08
